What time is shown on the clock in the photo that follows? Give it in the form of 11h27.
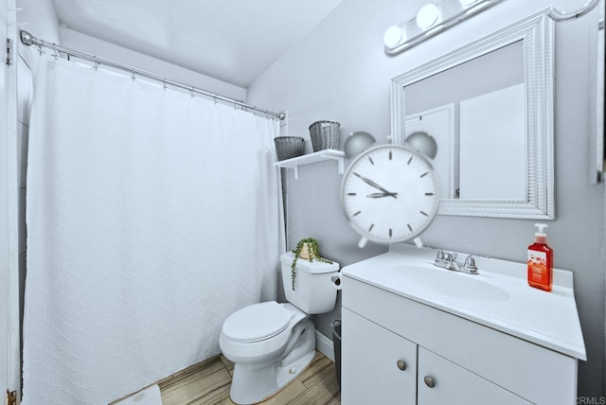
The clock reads 8h50
